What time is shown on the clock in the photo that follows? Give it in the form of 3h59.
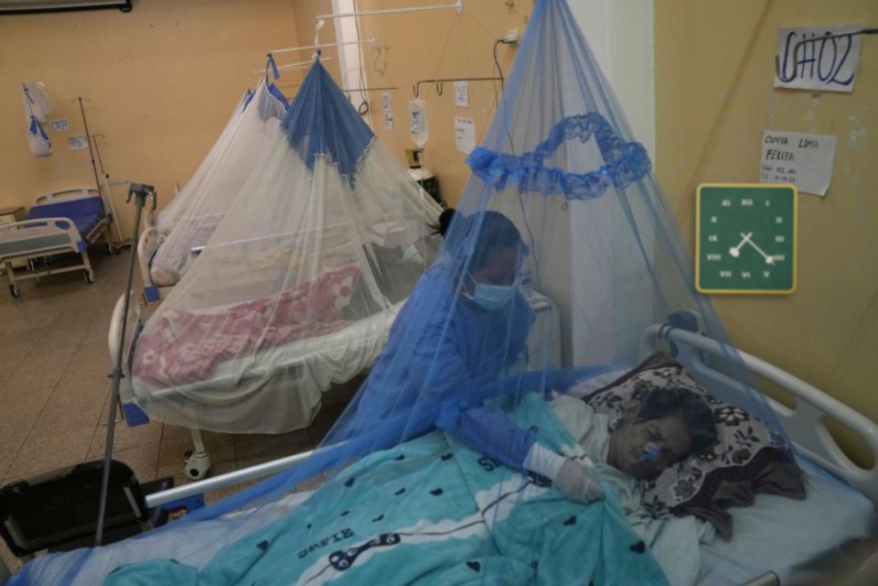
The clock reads 7h22
